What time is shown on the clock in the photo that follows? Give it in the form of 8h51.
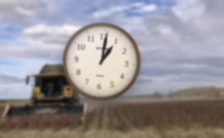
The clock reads 1h01
